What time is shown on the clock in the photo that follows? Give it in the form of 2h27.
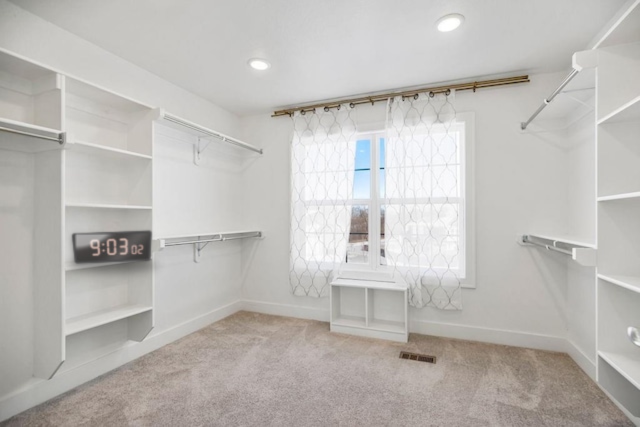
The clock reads 9h03
